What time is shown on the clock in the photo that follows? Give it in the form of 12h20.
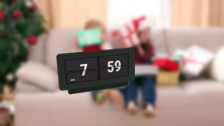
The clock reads 7h59
